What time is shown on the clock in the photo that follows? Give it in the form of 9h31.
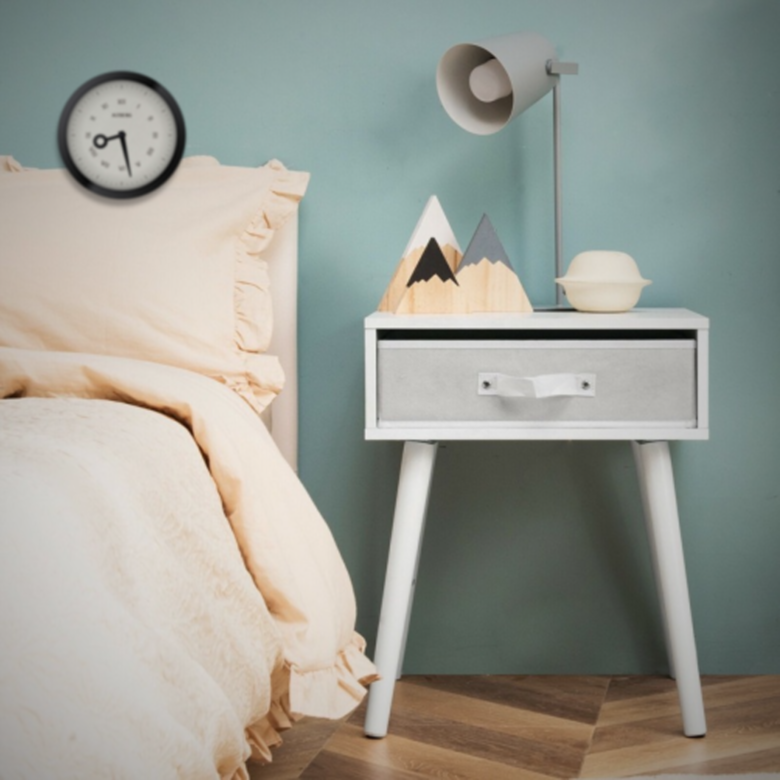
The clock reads 8h28
